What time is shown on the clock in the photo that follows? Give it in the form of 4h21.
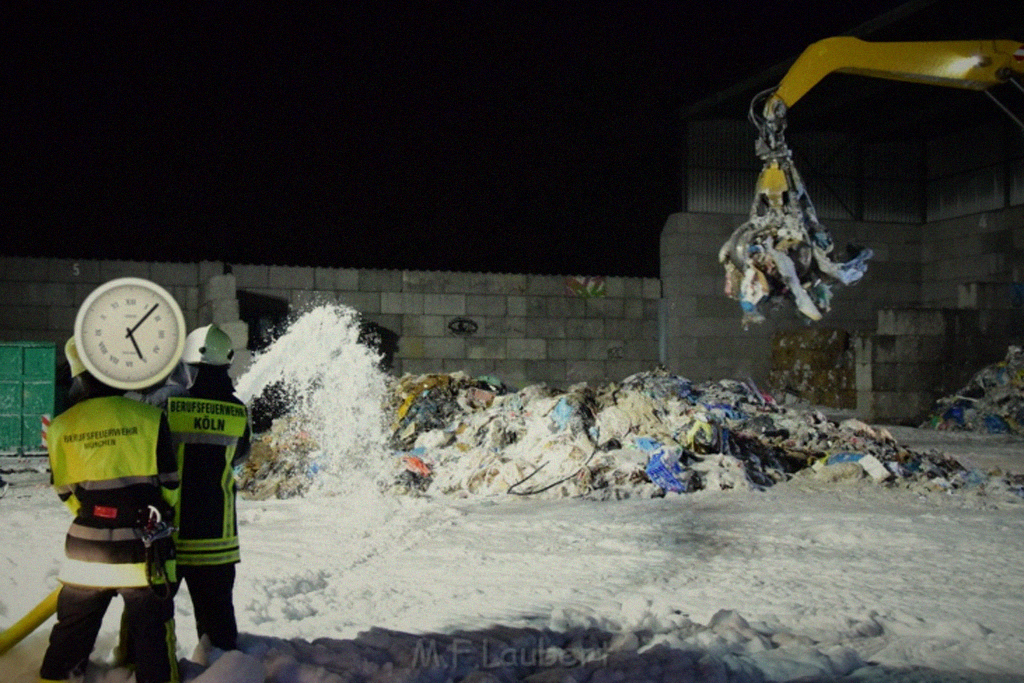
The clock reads 5h07
